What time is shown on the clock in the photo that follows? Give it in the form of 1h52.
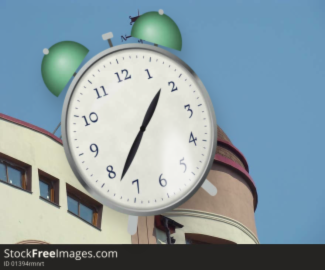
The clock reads 1h38
